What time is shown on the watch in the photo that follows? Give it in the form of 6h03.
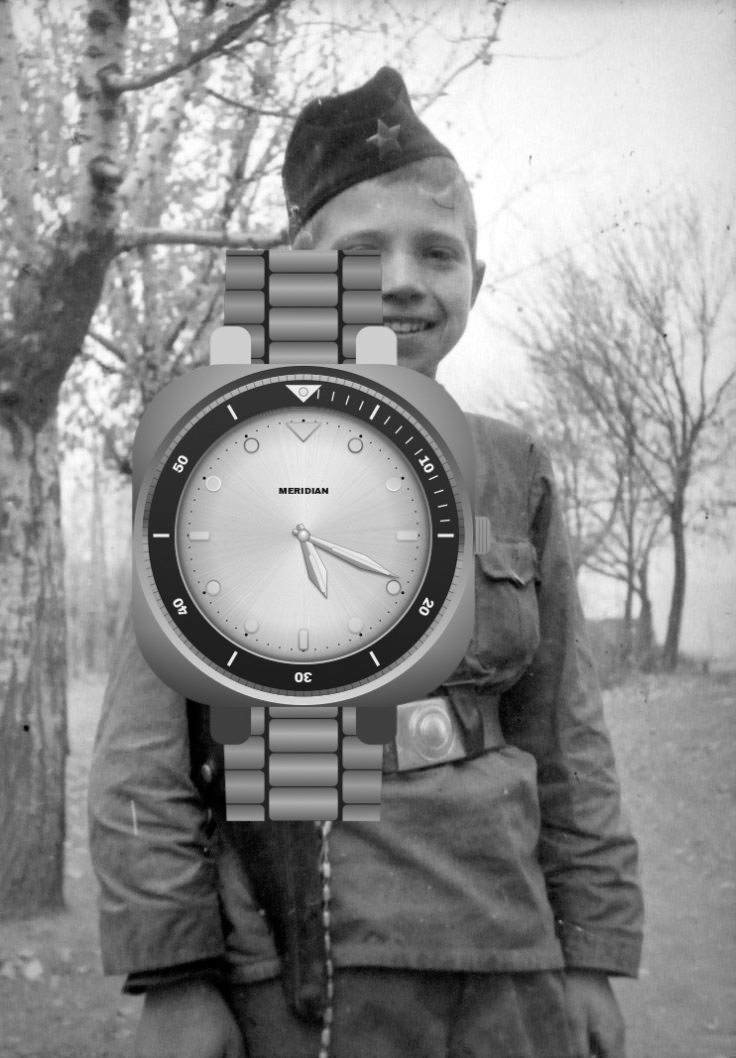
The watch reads 5h19
